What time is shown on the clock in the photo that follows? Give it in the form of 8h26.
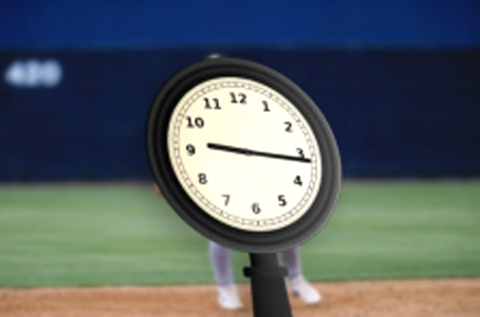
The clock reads 9h16
